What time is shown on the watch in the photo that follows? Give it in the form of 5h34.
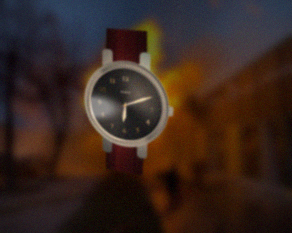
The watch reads 6h11
